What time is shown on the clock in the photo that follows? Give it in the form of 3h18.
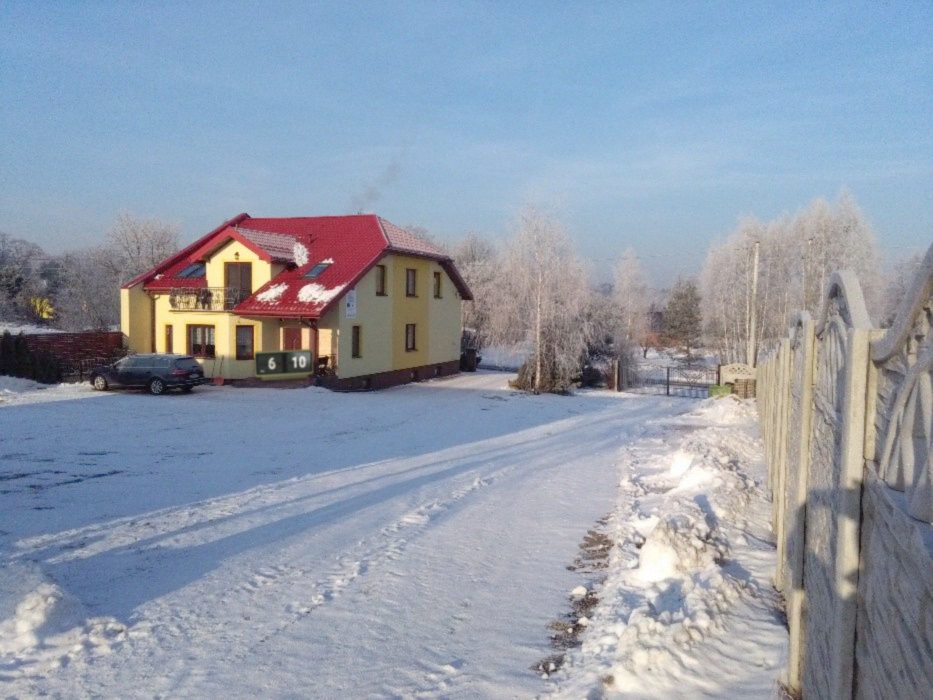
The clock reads 6h10
